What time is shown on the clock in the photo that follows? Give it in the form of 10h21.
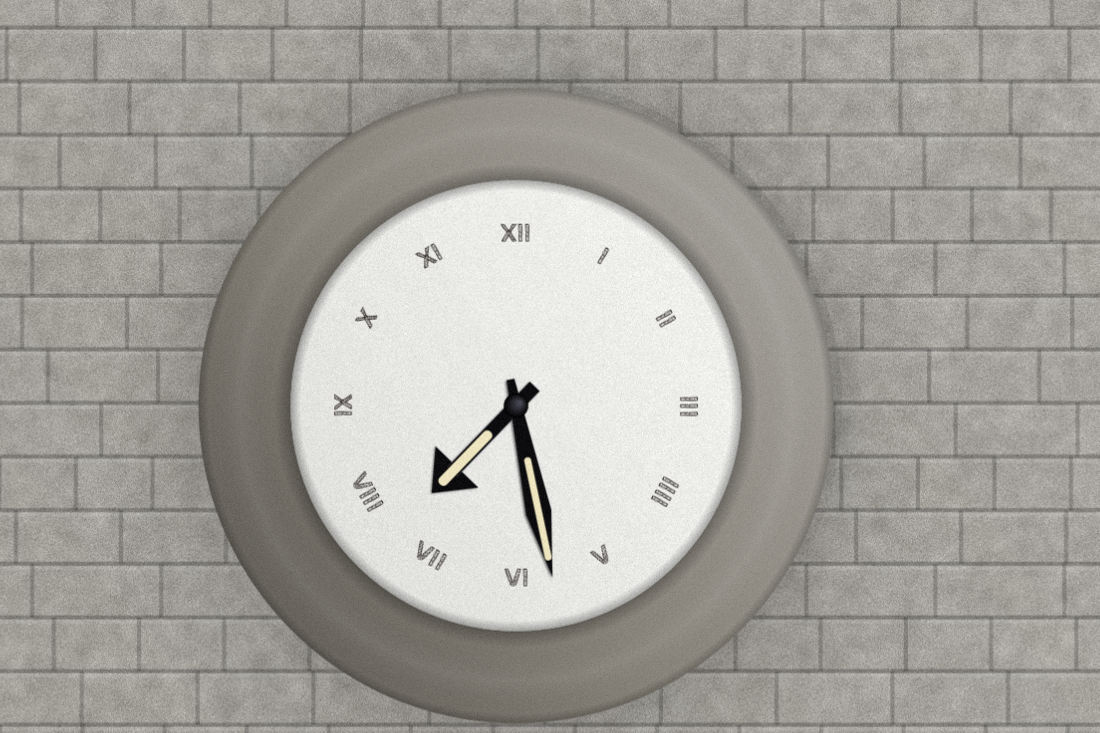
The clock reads 7h28
